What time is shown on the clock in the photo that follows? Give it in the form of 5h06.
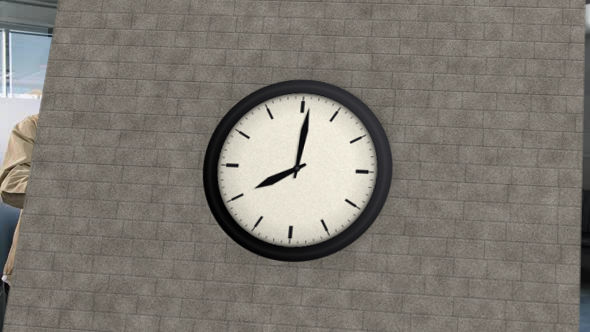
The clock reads 8h01
